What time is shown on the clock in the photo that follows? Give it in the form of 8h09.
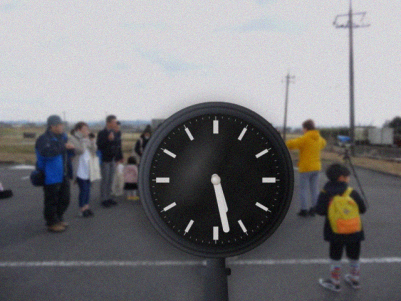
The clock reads 5h28
